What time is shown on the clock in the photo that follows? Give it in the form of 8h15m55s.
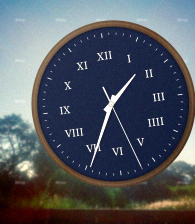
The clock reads 1h34m27s
